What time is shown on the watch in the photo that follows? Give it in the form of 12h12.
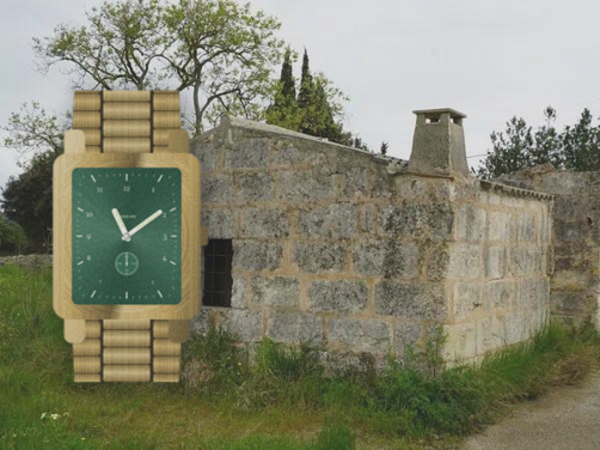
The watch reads 11h09
